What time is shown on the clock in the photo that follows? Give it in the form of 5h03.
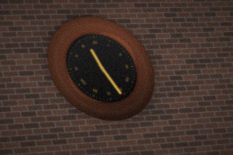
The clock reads 11h26
